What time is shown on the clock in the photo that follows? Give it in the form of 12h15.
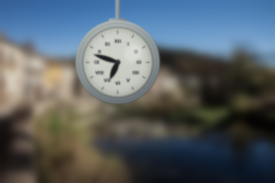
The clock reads 6h48
